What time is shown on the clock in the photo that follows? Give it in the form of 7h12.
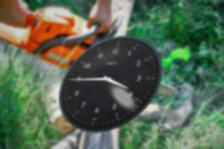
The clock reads 3h45
